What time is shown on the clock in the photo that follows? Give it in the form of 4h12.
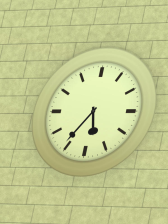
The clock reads 5h36
